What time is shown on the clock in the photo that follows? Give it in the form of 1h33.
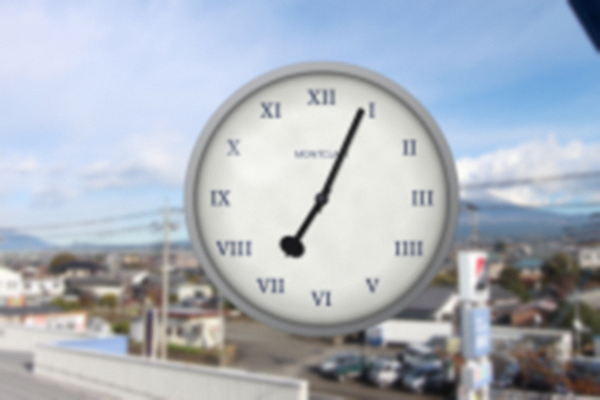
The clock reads 7h04
